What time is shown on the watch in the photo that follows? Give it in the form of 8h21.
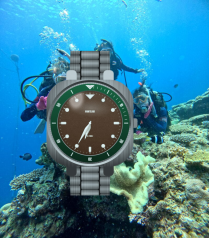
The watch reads 6h35
